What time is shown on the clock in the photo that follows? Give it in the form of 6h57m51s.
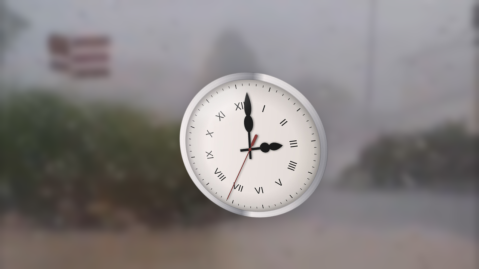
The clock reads 3h01m36s
